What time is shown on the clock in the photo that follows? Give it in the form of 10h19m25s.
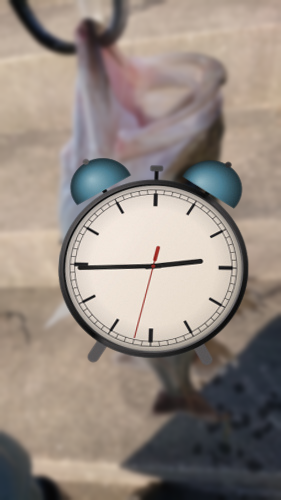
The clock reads 2h44m32s
